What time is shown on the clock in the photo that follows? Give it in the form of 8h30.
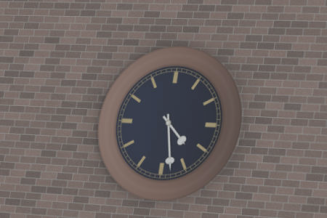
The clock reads 4h28
